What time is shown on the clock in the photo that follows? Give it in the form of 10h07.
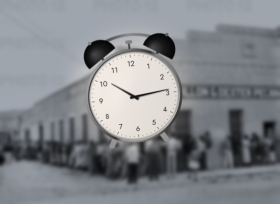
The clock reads 10h14
